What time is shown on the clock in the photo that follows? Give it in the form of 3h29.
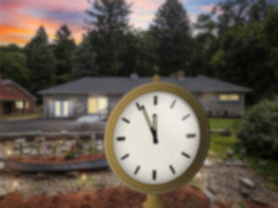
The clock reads 11h56
